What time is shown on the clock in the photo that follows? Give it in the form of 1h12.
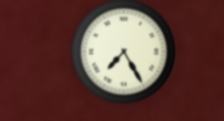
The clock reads 7h25
